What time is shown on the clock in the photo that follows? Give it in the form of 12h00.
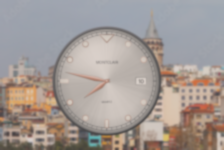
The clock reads 7h47
